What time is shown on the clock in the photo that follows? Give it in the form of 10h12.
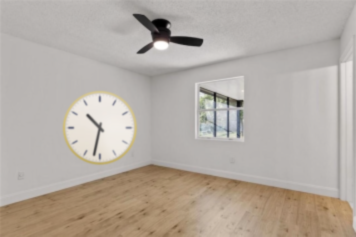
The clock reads 10h32
